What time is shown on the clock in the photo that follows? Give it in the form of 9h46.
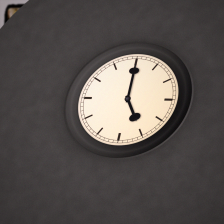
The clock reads 5h00
